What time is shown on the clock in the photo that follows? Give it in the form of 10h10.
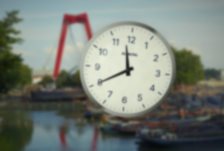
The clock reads 11h40
